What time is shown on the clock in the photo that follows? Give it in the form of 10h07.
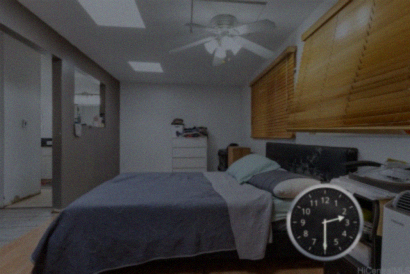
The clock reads 2h30
